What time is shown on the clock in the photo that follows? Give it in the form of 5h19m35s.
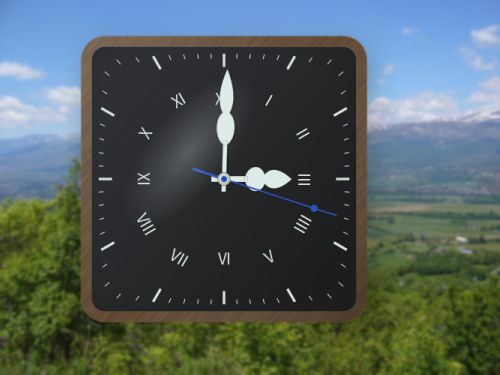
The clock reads 3h00m18s
